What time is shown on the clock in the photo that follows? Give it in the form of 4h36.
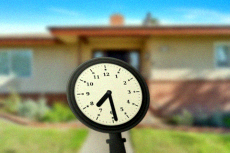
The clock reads 7h29
